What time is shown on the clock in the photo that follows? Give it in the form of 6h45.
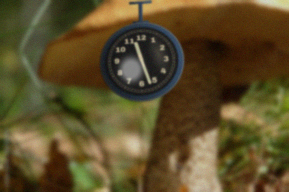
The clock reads 11h27
